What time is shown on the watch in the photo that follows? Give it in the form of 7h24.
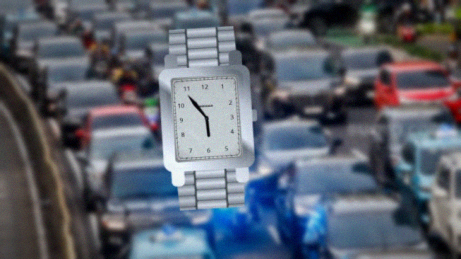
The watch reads 5h54
